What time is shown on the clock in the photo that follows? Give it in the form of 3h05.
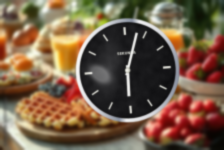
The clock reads 6h03
